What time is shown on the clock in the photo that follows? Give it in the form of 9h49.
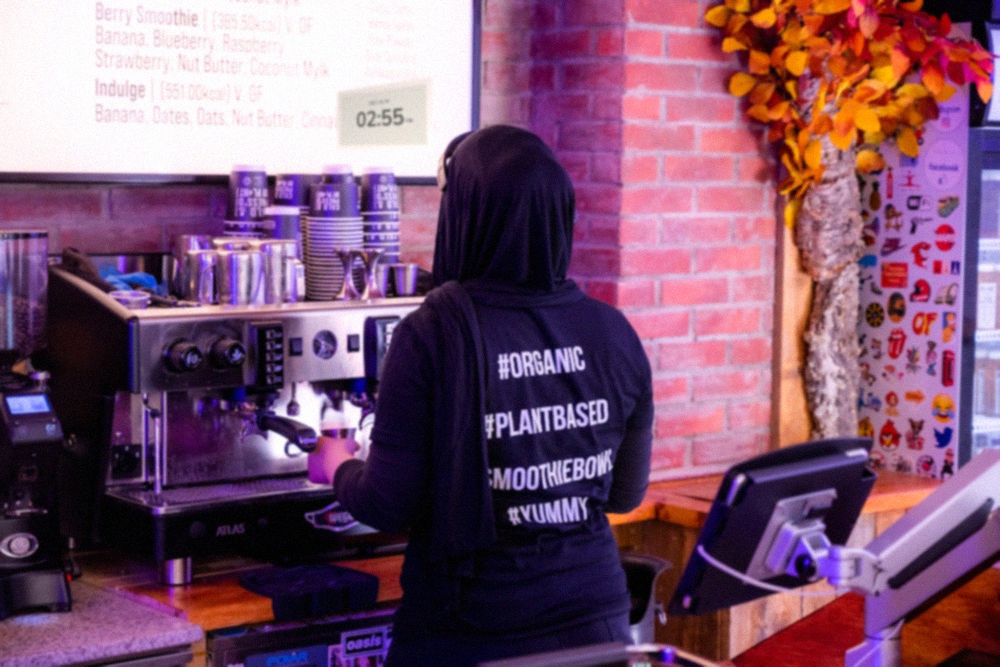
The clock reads 2h55
